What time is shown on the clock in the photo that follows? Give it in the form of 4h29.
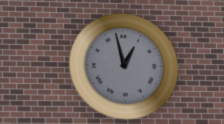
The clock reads 12h58
